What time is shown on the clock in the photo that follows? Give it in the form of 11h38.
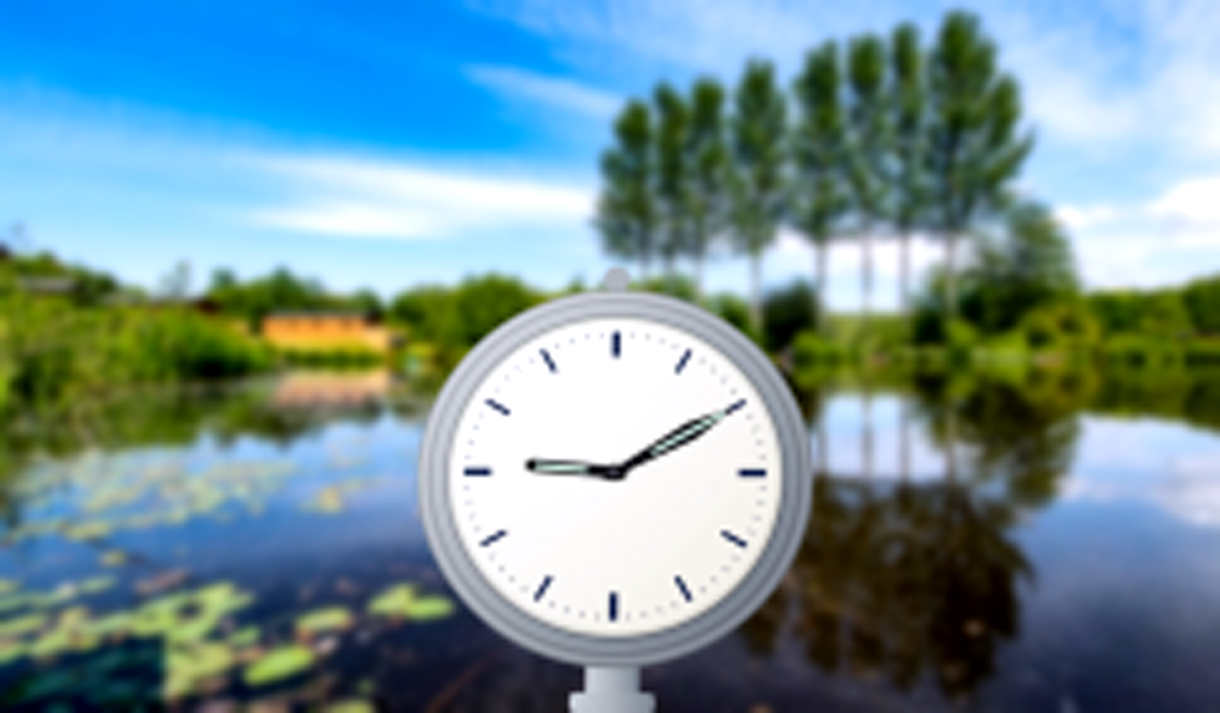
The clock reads 9h10
